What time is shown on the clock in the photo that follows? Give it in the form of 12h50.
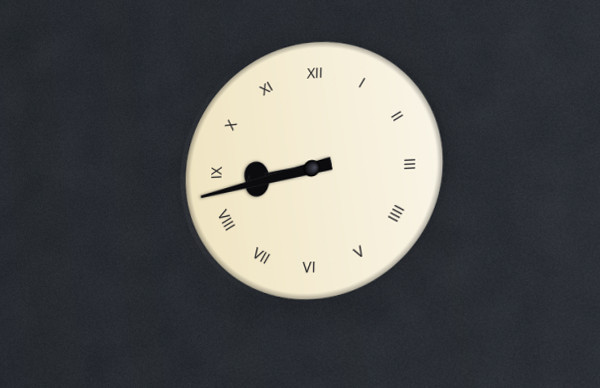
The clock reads 8h43
